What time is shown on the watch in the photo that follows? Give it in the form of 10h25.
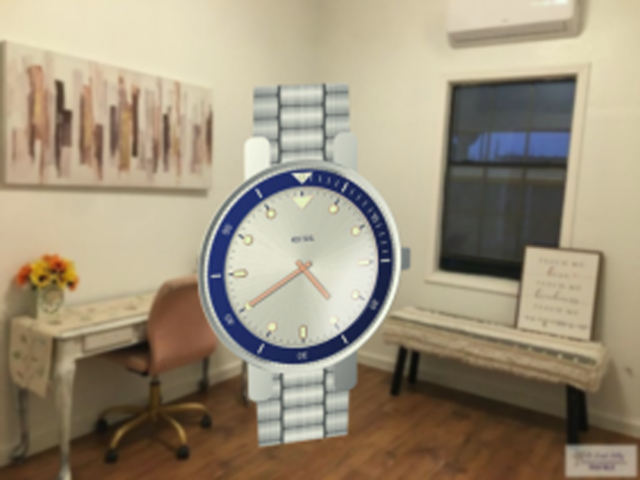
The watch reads 4h40
